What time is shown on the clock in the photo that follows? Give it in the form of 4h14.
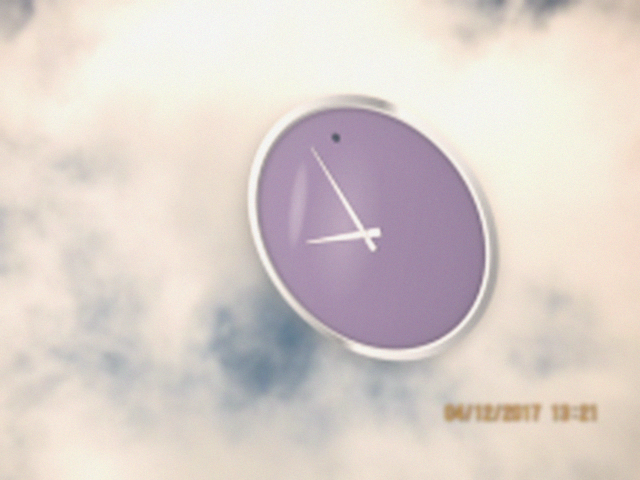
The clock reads 8h57
